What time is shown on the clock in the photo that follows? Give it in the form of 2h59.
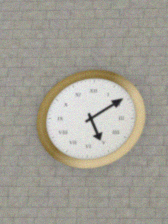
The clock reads 5h09
